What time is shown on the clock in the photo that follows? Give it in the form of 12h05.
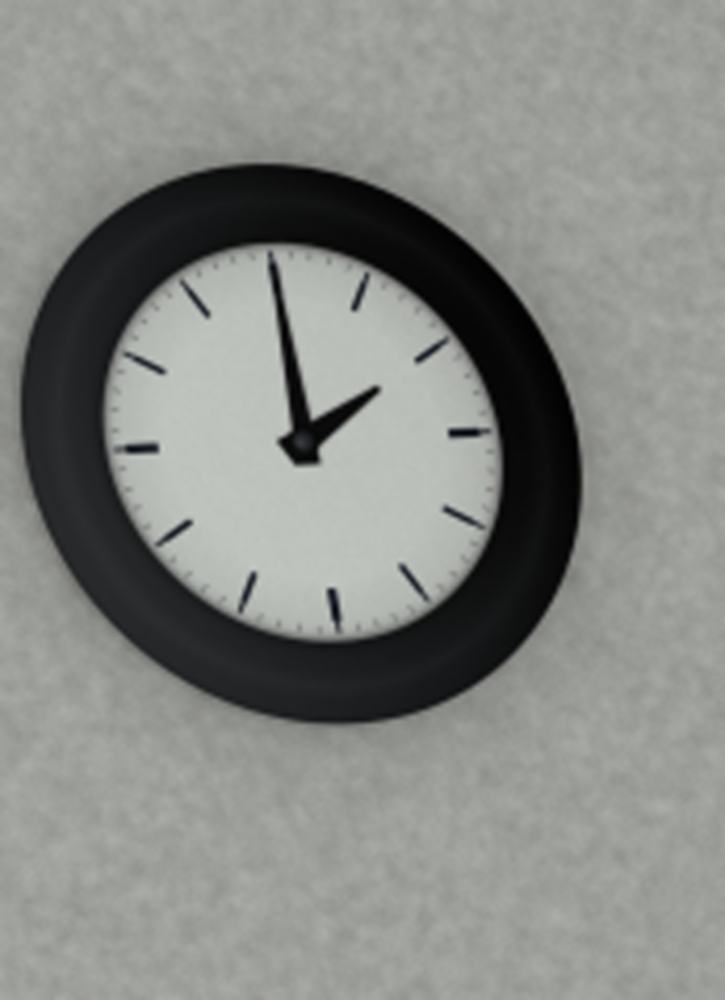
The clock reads 2h00
